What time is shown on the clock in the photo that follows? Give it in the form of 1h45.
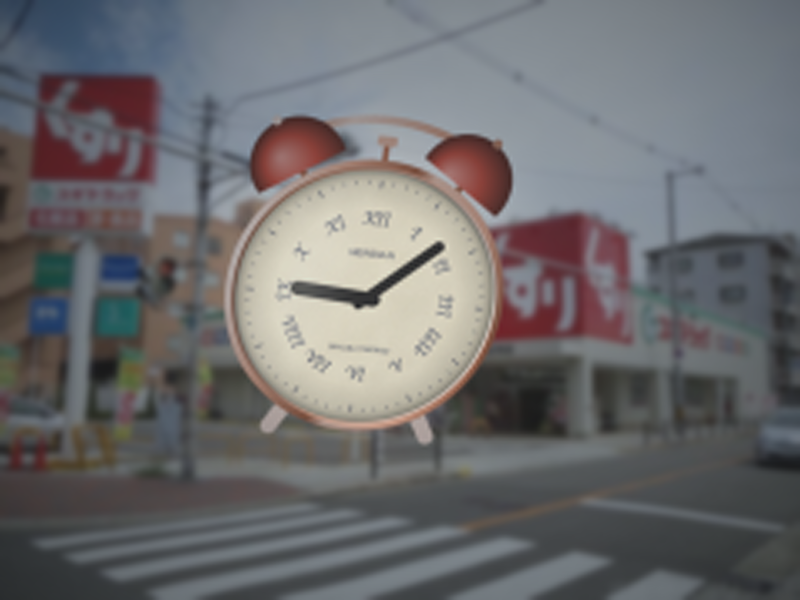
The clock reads 9h08
